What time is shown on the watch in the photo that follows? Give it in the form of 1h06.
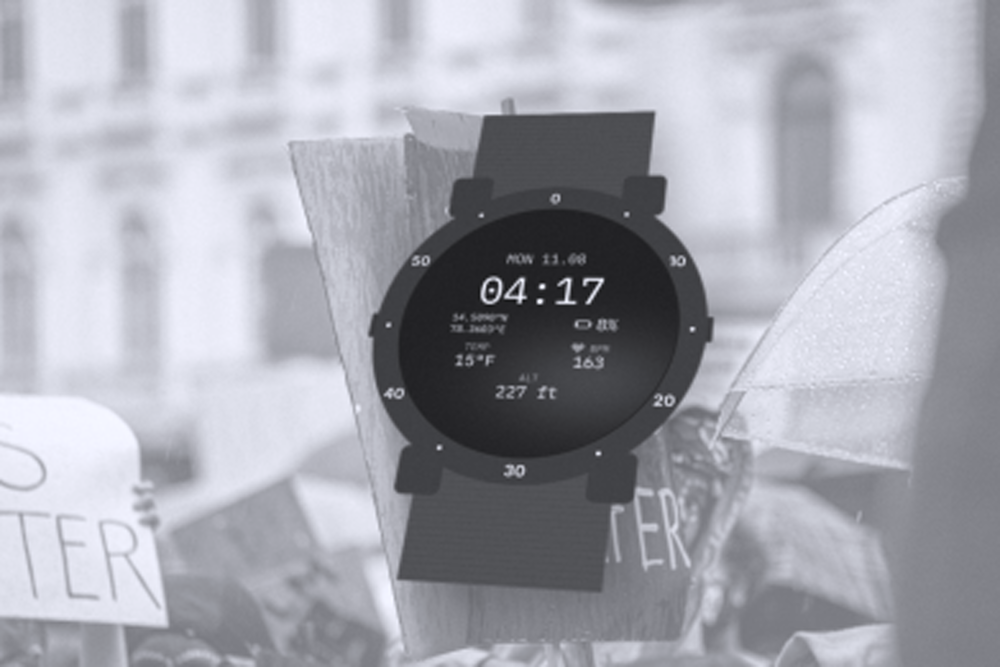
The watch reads 4h17
